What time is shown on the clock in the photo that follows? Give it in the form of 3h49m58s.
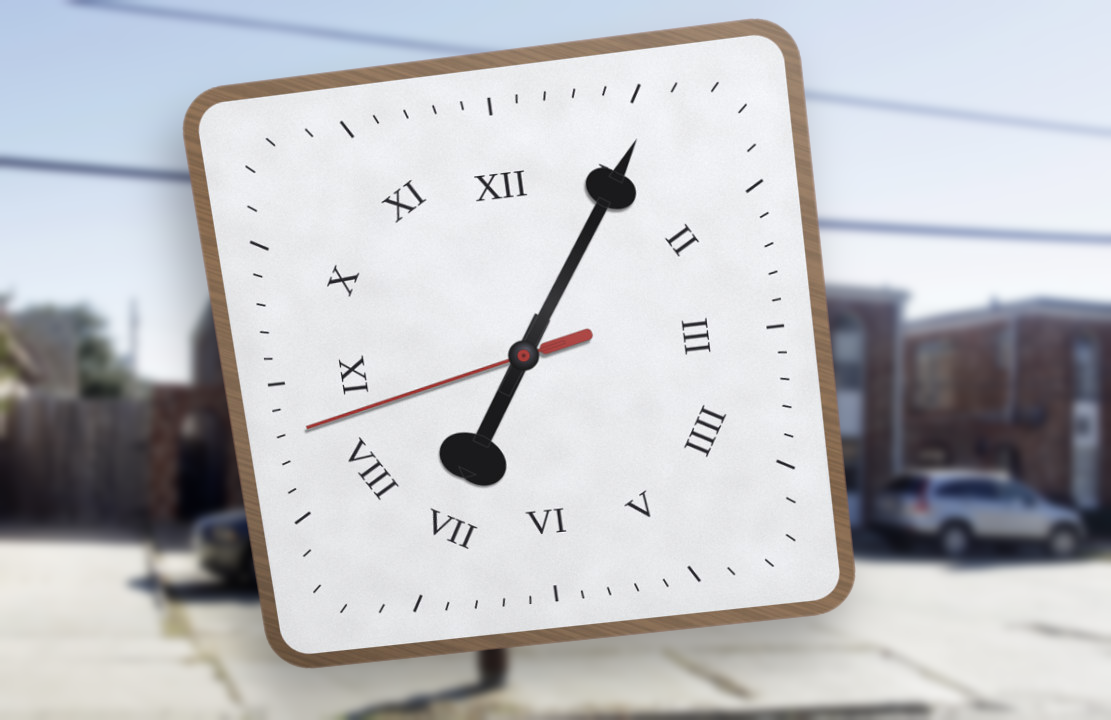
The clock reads 7h05m43s
